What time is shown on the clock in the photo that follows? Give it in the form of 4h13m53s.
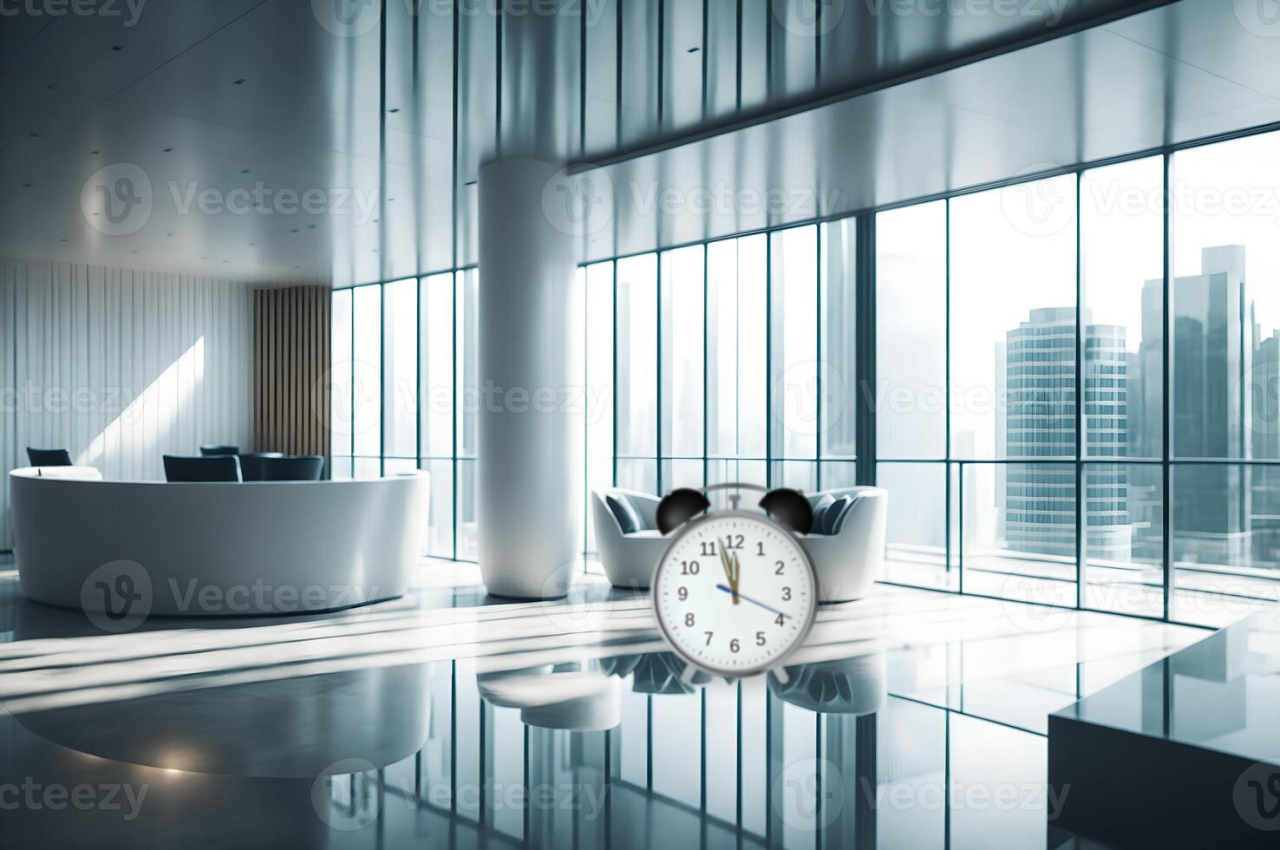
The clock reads 11h57m19s
